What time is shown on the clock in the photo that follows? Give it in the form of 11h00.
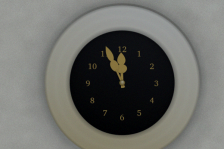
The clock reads 11h56
